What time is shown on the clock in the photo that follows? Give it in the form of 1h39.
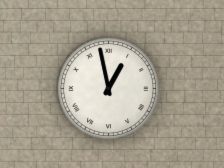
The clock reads 12h58
